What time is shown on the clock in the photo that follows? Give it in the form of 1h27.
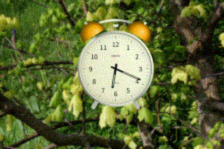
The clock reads 6h19
